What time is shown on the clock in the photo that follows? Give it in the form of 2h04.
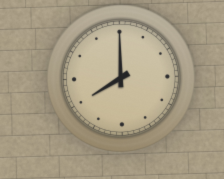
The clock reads 8h00
